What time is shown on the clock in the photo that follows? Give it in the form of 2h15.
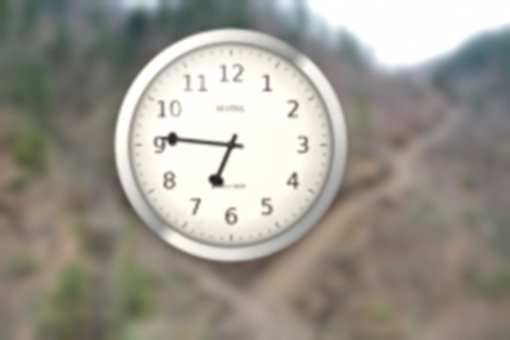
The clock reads 6h46
